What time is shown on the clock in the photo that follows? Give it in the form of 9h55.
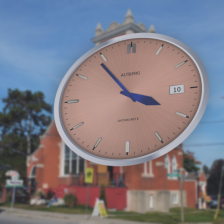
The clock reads 3h54
